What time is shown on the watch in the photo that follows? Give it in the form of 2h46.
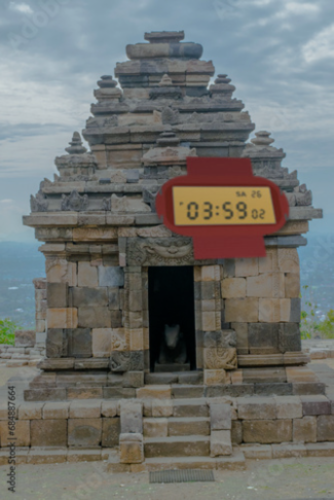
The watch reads 3h59
